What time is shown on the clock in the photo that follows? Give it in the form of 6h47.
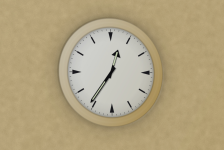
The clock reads 12h36
